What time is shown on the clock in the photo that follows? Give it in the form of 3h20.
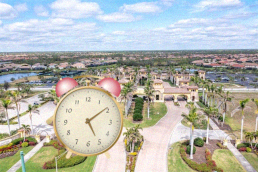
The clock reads 5h09
